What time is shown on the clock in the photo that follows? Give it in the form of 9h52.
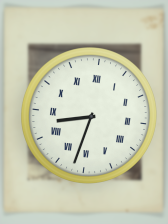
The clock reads 8h32
